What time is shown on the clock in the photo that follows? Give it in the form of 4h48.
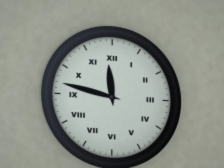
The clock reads 11h47
